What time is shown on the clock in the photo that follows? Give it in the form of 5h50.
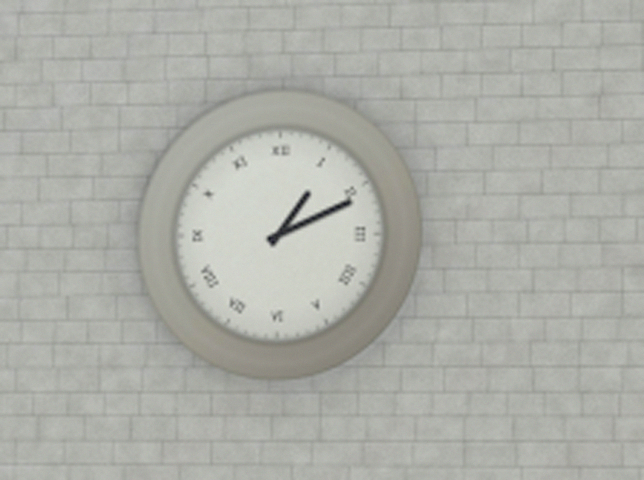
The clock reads 1h11
